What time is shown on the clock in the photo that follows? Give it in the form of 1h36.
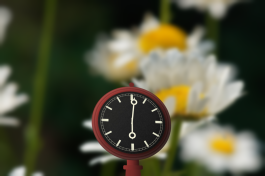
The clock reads 6h01
